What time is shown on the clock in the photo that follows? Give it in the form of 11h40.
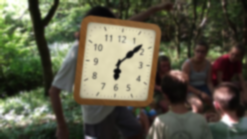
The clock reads 6h08
